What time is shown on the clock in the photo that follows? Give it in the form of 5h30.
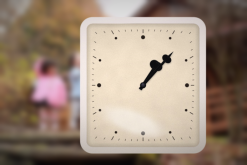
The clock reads 1h07
